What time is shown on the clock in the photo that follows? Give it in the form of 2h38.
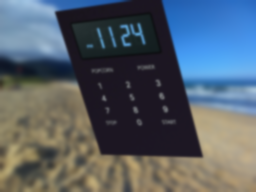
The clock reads 11h24
